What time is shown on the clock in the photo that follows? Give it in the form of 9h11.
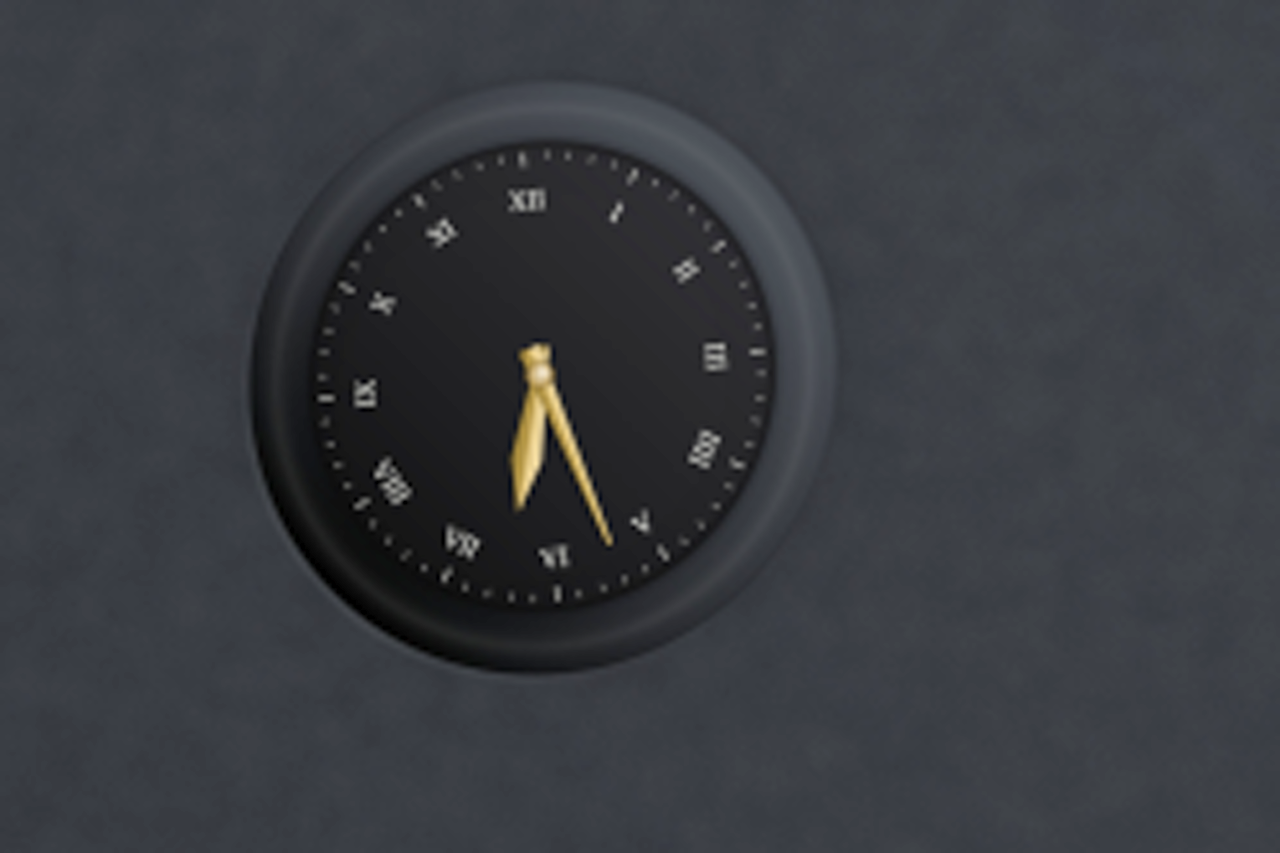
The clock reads 6h27
